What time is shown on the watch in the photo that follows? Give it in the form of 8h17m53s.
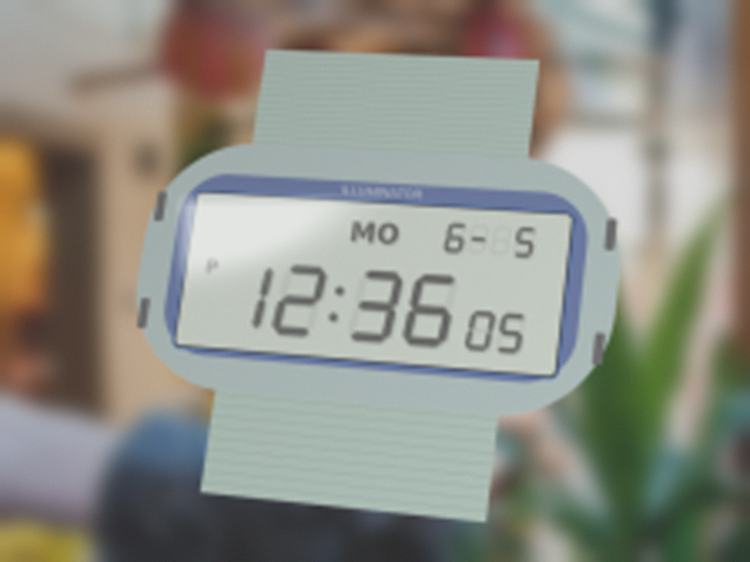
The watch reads 12h36m05s
